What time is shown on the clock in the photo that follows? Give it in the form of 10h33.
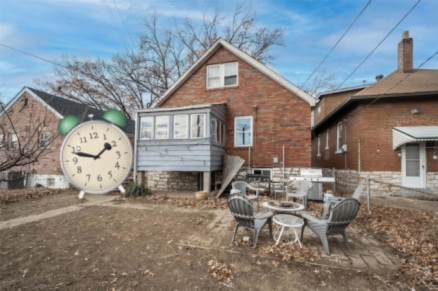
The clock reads 1h48
